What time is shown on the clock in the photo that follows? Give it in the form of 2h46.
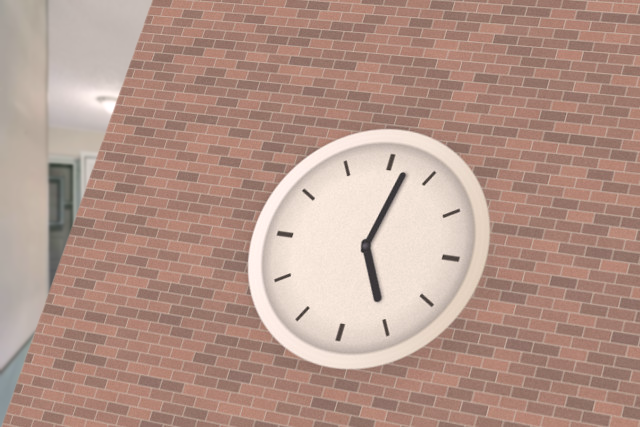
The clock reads 5h02
